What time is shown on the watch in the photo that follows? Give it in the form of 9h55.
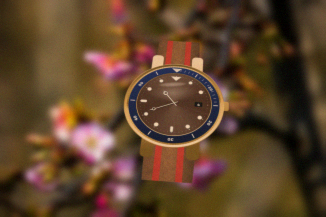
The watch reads 10h41
